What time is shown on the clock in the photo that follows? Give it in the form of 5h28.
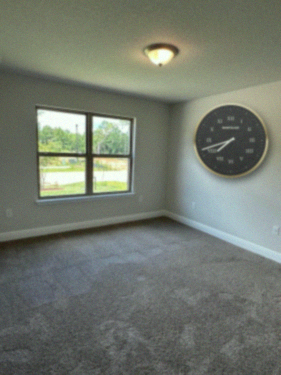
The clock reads 7h42
